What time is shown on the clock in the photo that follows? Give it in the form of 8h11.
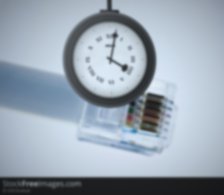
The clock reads 4h02
